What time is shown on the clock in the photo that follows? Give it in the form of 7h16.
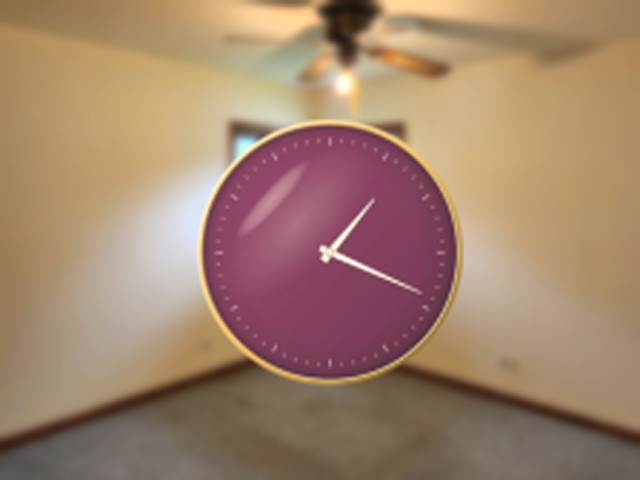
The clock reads 1h19
